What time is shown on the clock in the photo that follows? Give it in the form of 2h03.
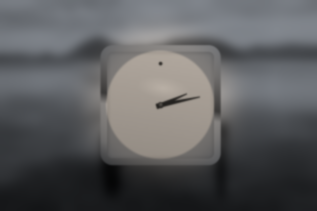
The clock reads 2h13
